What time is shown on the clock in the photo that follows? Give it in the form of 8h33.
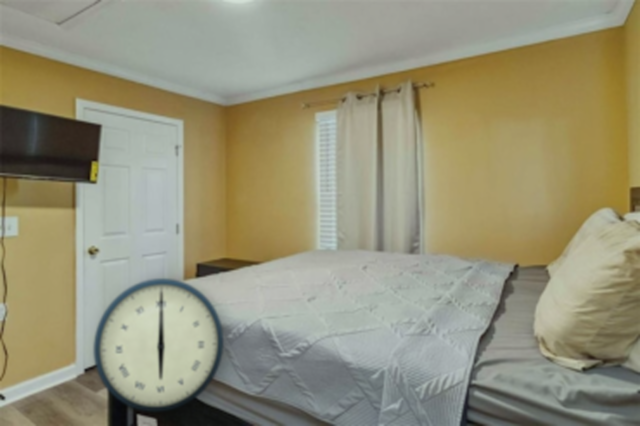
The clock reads 6h00
